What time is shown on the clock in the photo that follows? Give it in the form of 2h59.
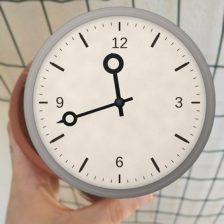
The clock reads 11h42
